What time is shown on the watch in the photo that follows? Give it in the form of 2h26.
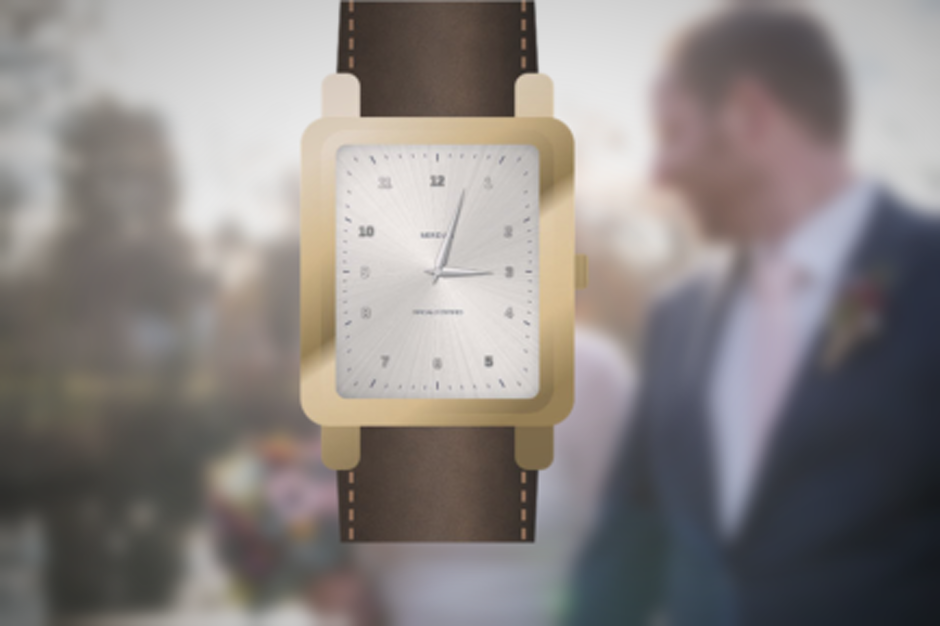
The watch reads 3h03
